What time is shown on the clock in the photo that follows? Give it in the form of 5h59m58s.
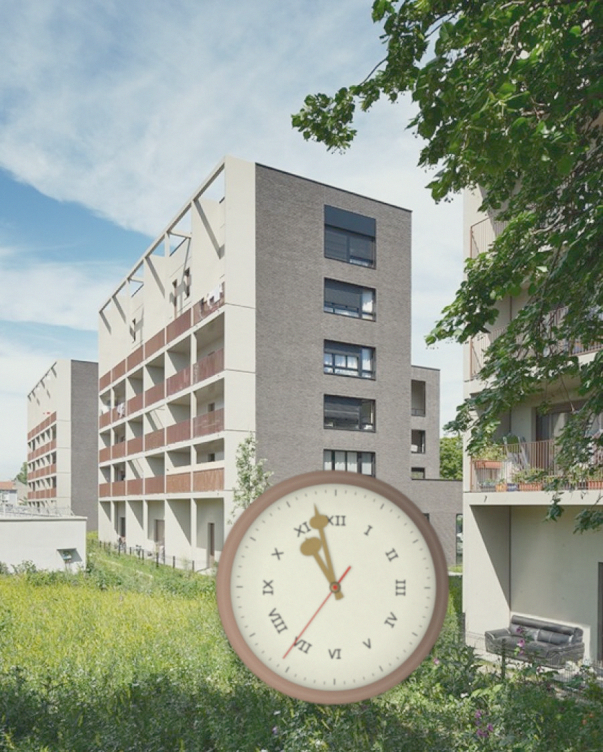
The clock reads 10h57m36s
